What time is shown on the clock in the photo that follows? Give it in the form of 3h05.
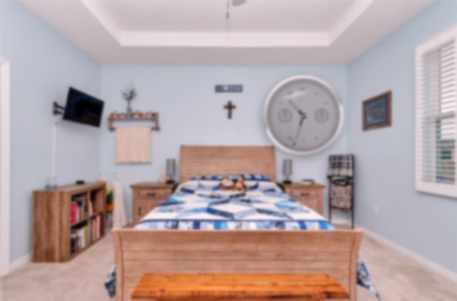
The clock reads 10h33
